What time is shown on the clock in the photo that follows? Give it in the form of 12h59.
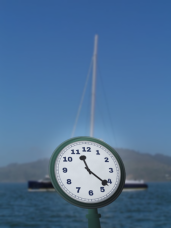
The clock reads 11h22
